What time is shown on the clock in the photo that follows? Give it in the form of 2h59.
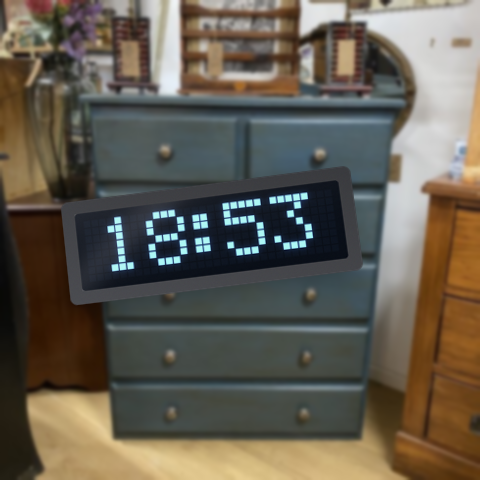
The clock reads 18h53
